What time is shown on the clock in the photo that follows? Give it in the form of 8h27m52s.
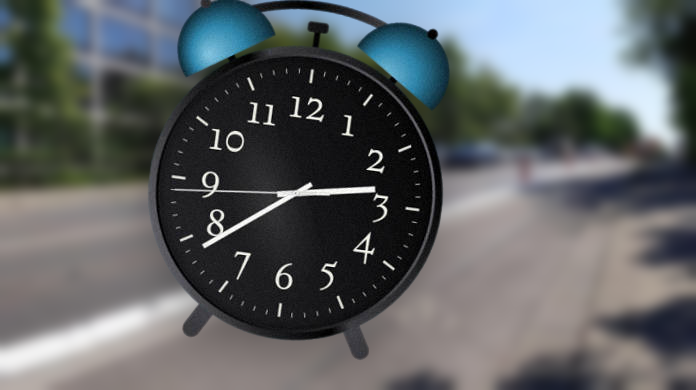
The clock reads 2h38m44s
